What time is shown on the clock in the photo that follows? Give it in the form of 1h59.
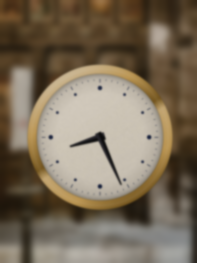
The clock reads 8h26
